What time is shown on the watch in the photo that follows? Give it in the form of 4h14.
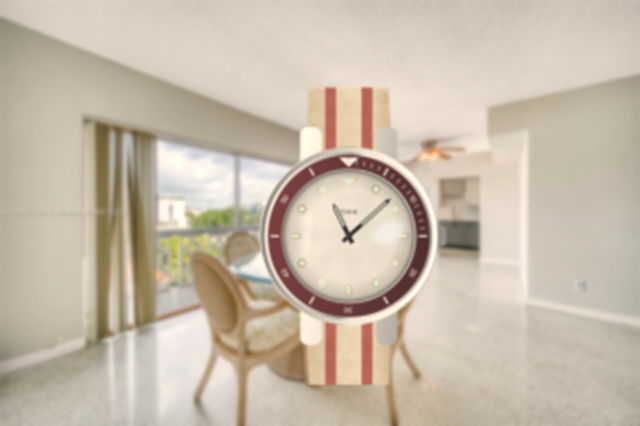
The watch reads 11h08
